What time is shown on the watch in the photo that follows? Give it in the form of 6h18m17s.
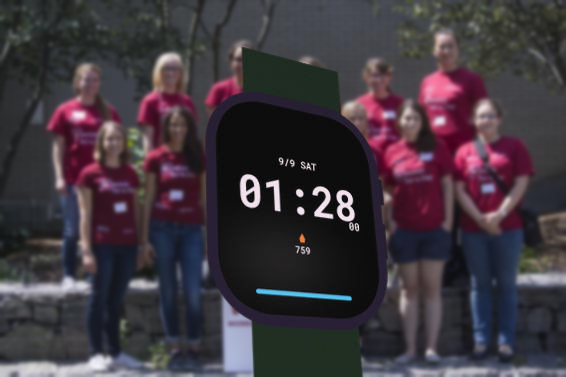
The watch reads 1h28m00s
